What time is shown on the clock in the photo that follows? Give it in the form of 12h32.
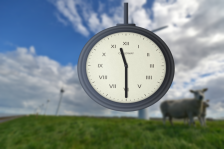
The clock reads 11h30
